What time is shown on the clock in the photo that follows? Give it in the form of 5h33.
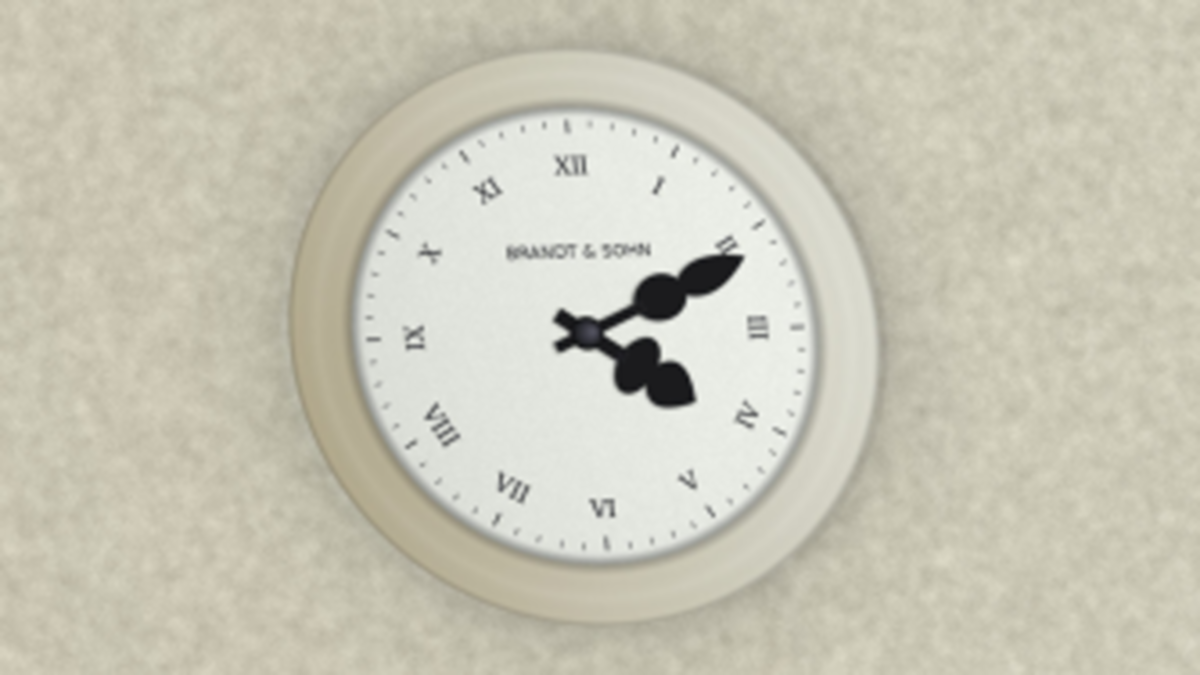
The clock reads 4h11
